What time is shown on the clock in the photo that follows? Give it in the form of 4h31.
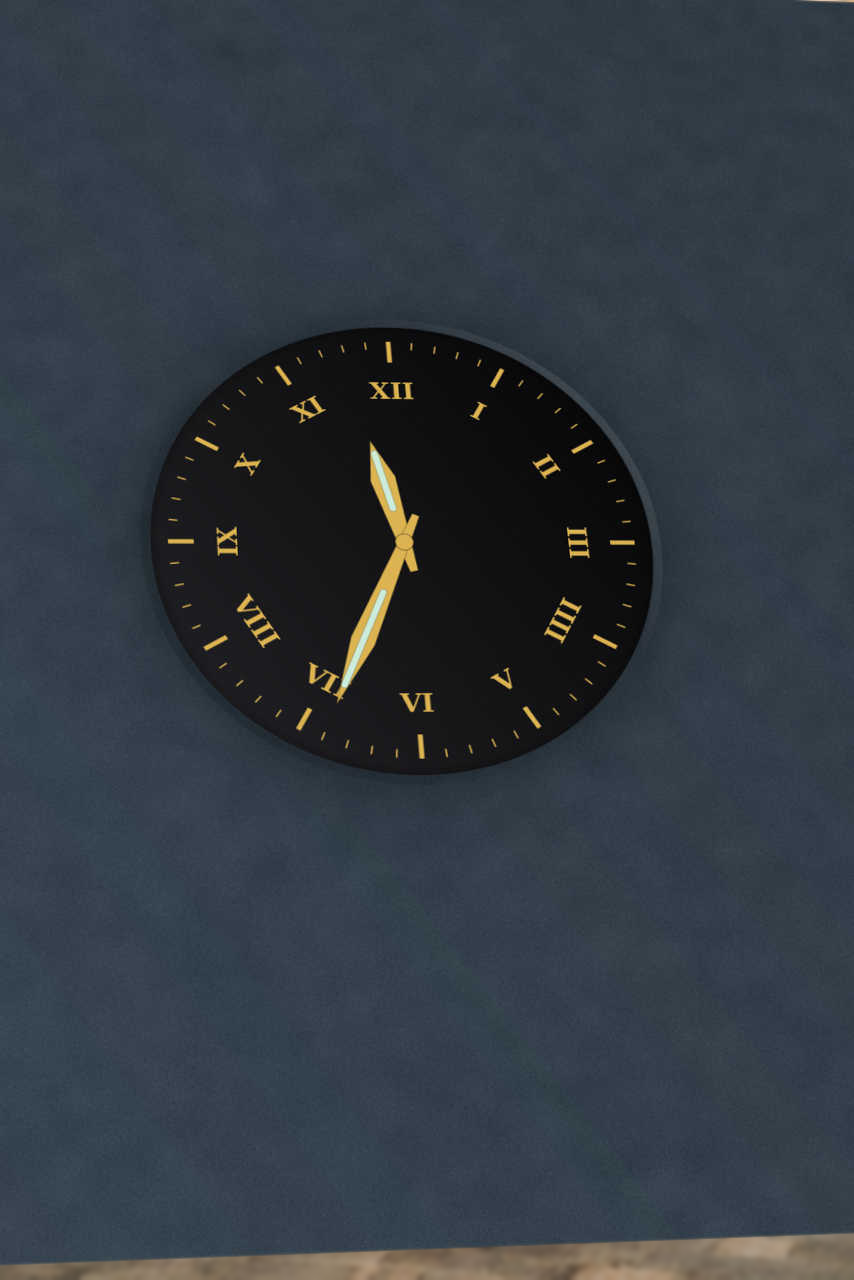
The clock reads 11h34
